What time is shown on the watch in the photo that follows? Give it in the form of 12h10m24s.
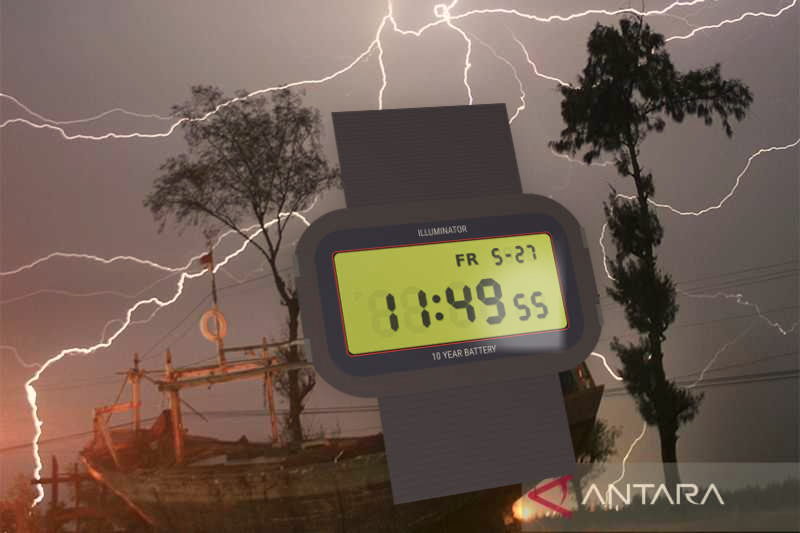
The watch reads 11h49m55s
